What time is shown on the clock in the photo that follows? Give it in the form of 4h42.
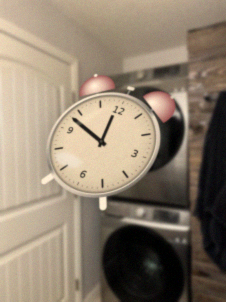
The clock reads 11h48
